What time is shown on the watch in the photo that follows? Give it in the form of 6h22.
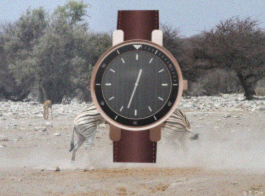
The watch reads 12h33
